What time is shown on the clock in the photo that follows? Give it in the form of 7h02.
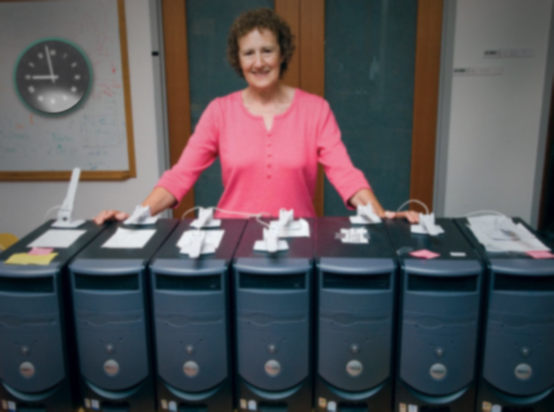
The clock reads 8h58
